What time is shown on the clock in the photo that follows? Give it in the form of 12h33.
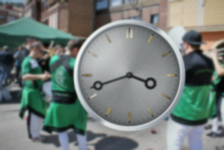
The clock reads 3h42
